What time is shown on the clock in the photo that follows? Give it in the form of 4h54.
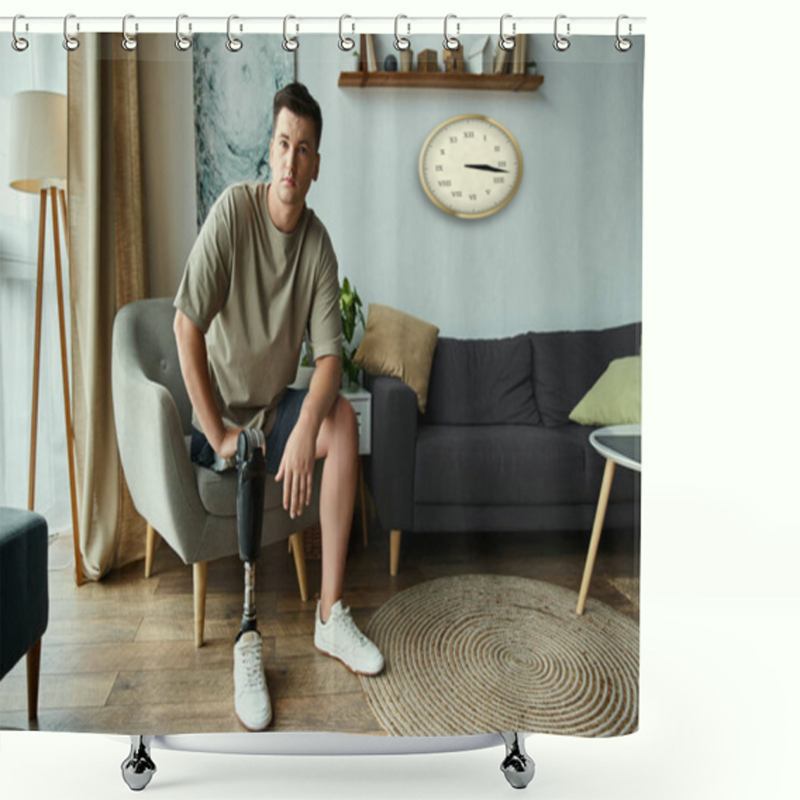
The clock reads 3h17
